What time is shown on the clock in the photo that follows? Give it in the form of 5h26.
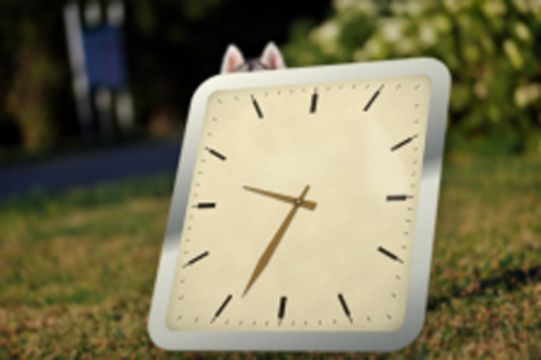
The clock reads 9h34
